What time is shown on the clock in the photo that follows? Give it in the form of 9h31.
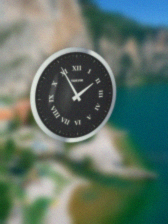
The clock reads 1h55
